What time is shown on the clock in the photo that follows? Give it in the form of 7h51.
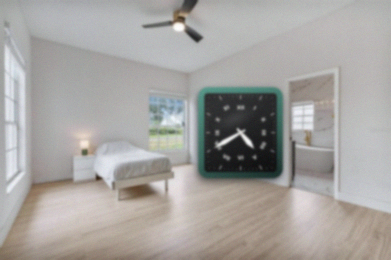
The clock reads 4h40
